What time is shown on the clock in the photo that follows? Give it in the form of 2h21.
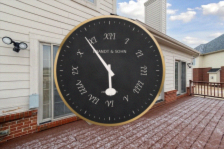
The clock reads 5h54
